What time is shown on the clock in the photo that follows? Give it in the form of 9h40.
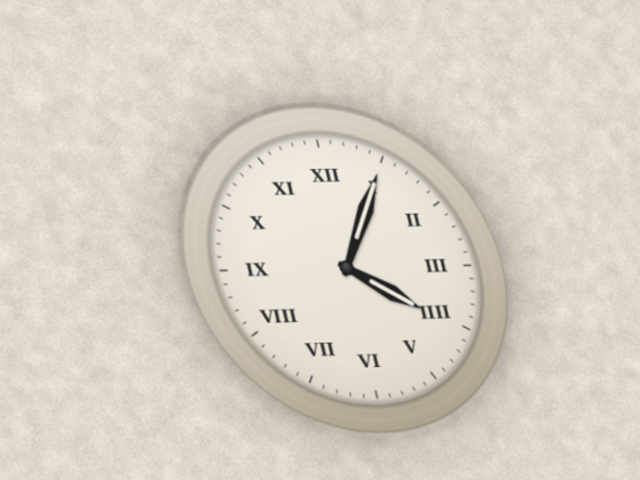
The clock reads 4h05
